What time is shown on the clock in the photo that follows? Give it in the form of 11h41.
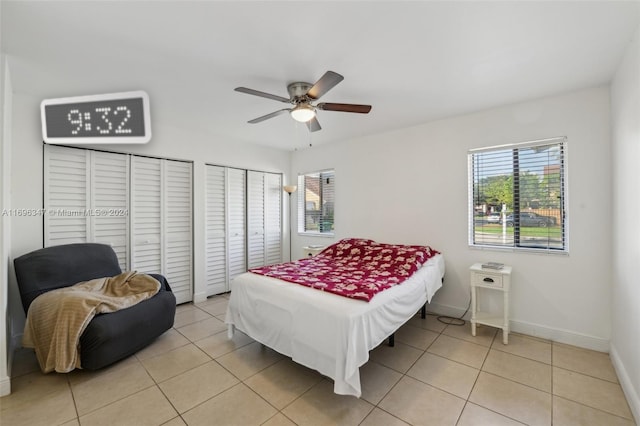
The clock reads 9h32
